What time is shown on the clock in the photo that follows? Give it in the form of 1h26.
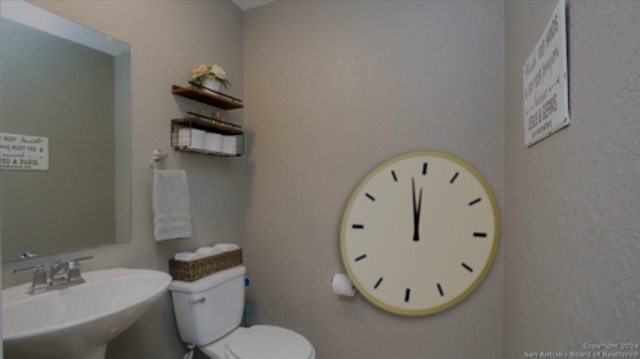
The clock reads 11h58
